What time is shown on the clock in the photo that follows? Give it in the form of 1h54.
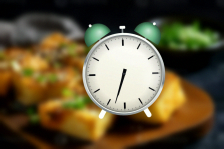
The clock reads 6h33
